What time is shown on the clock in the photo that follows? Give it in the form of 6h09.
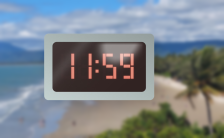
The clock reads 11h59
